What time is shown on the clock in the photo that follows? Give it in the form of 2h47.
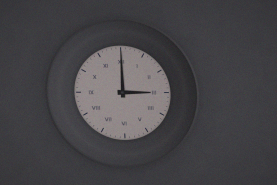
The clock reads 3h00
